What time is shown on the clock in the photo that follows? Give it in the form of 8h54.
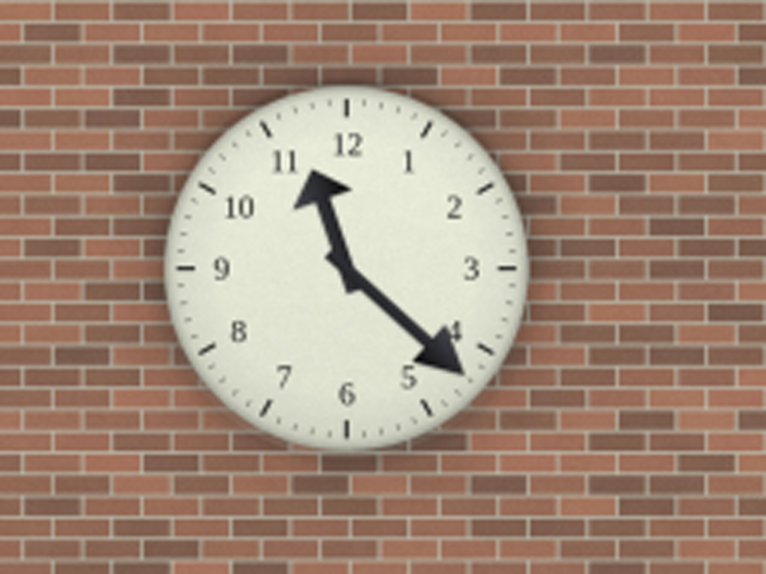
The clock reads 11h22
